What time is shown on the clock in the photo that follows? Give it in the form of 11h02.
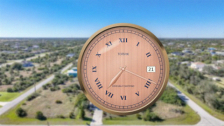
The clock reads 7h19
